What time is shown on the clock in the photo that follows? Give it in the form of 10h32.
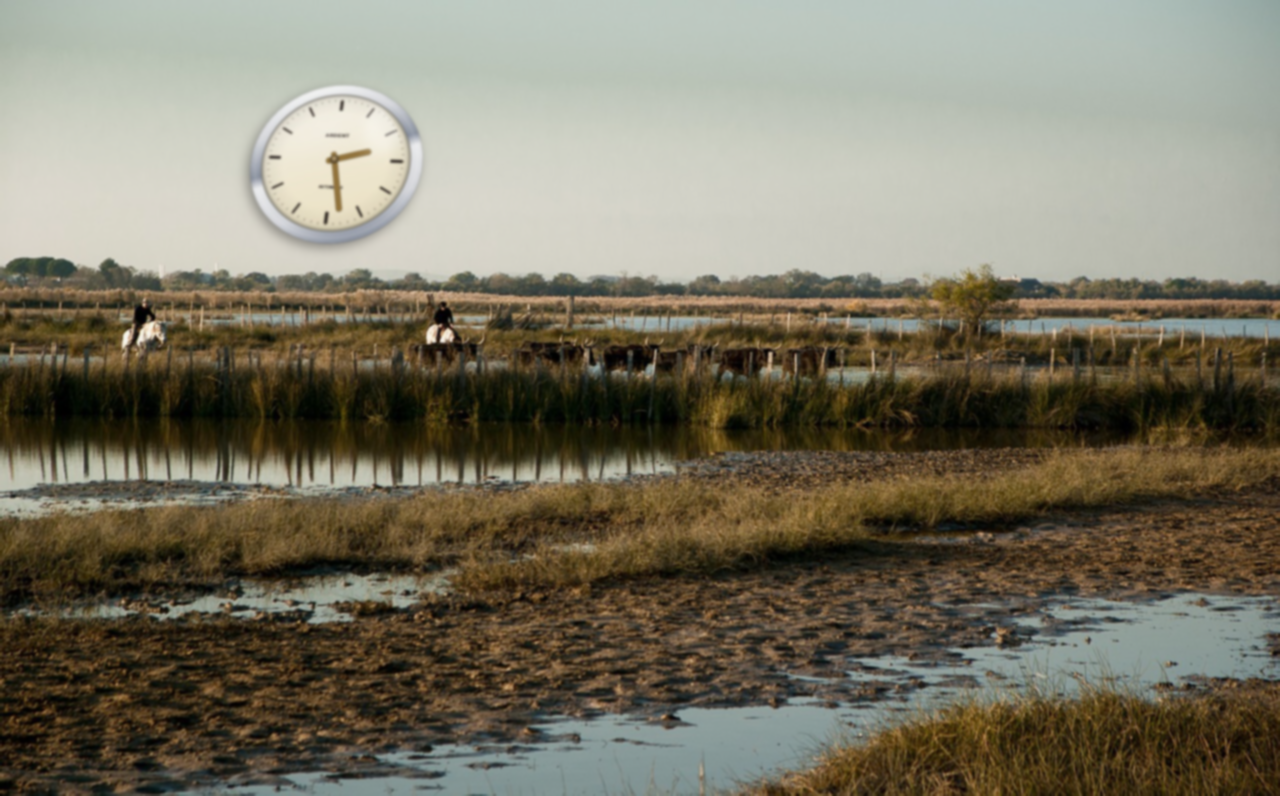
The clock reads 2h28
